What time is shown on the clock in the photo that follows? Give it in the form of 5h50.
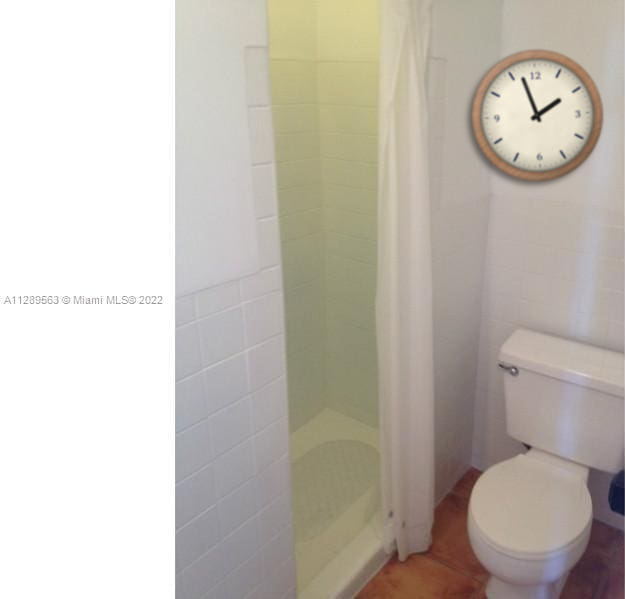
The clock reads 1h57
